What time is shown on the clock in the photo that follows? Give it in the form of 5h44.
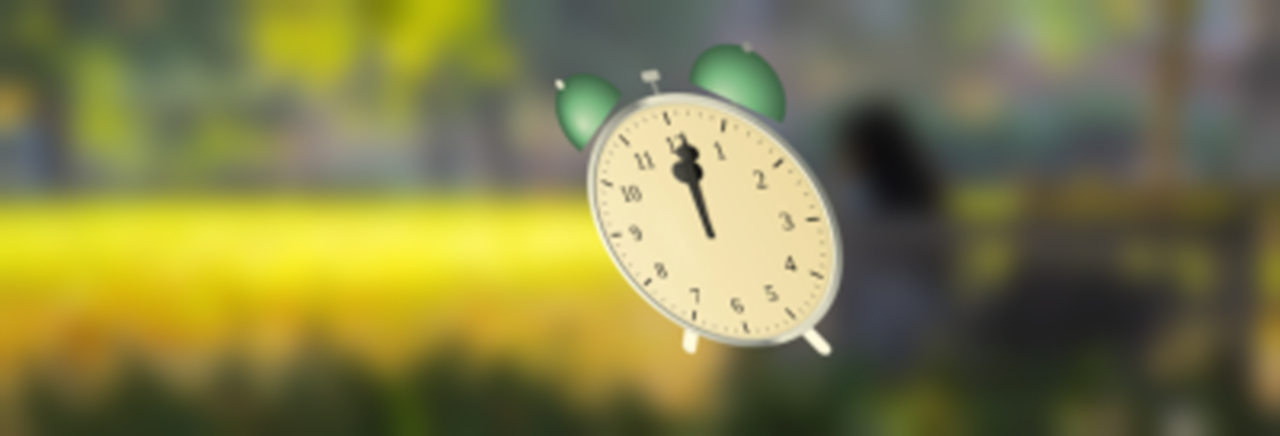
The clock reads 12h01
